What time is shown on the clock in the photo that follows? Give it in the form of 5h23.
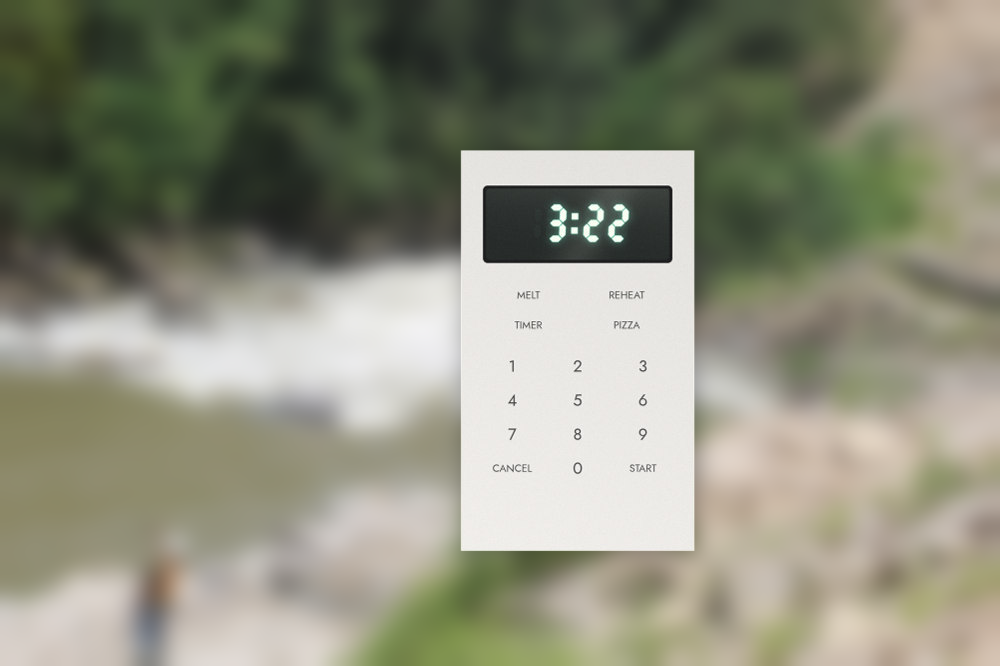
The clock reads 3h22
